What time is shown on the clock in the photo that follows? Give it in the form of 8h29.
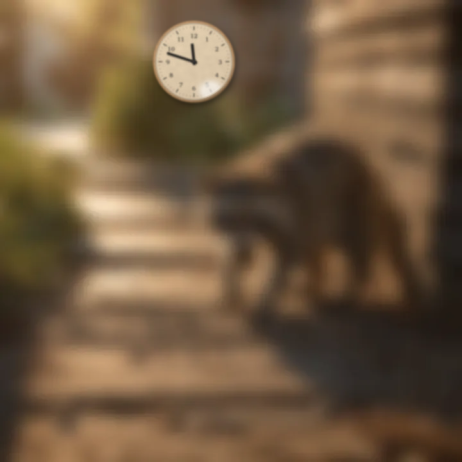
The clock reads 11h48
